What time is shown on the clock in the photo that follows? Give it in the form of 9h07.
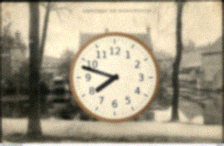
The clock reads 7h48
